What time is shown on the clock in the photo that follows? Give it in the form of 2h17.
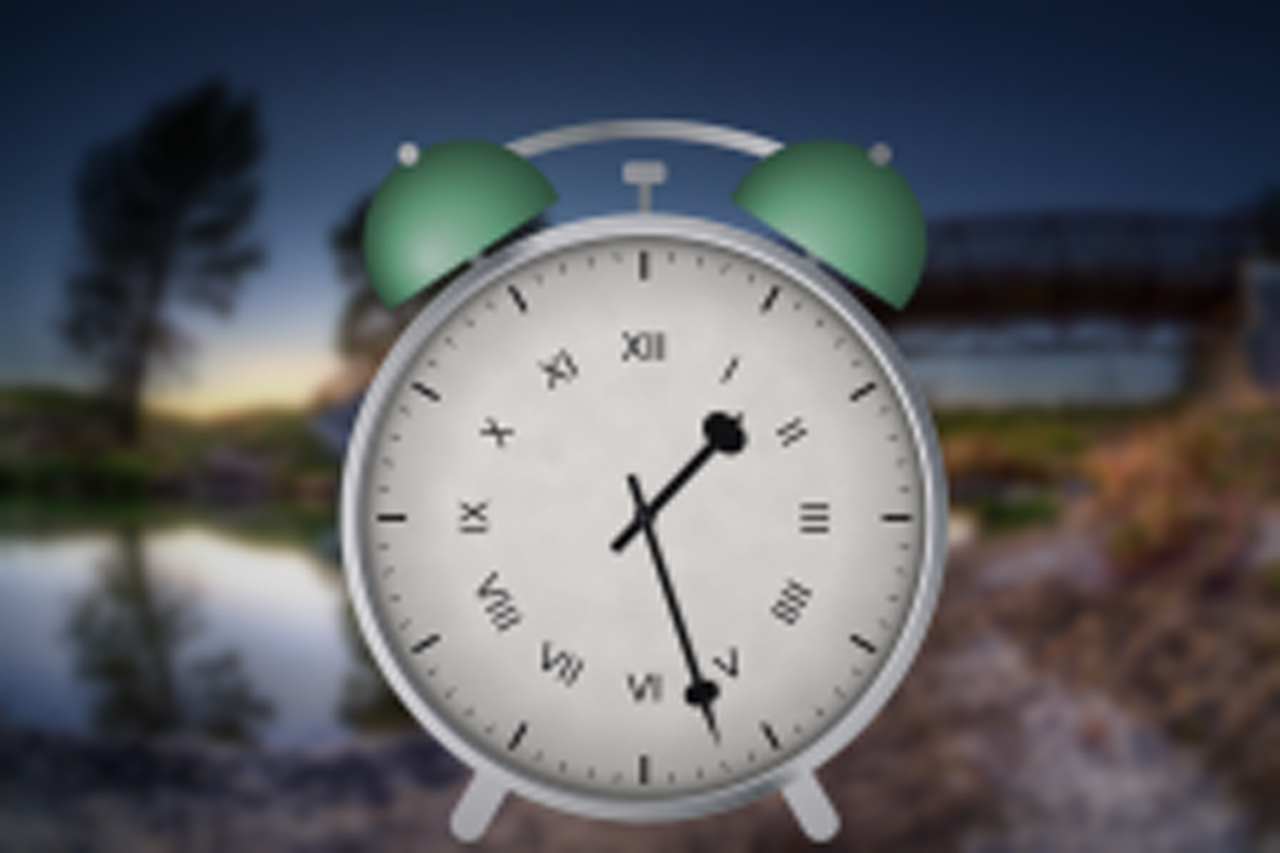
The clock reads 1h27
